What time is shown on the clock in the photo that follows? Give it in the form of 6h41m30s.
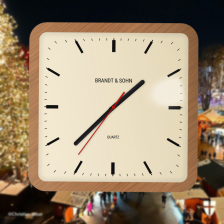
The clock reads 1h37m36s
